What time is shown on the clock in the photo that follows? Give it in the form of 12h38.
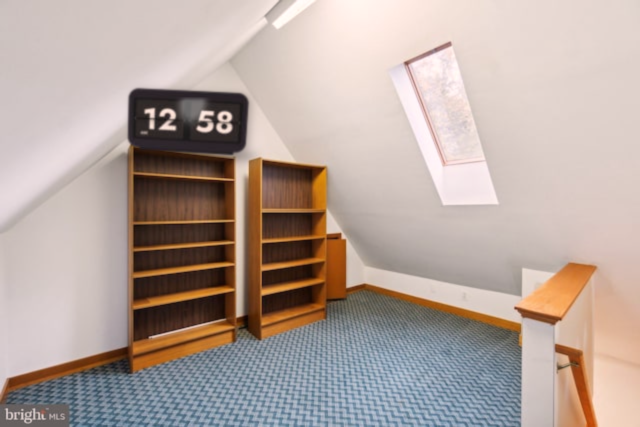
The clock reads 12h58
